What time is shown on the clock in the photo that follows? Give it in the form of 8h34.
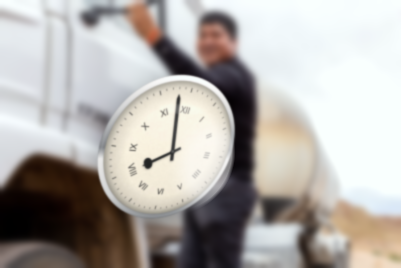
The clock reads 7h58
